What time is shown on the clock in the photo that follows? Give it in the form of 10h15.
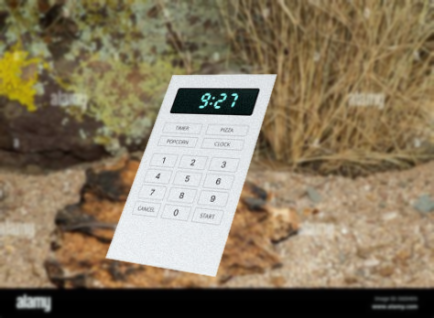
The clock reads 9h27
